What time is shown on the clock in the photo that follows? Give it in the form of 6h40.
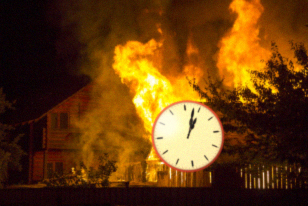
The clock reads 1h03
